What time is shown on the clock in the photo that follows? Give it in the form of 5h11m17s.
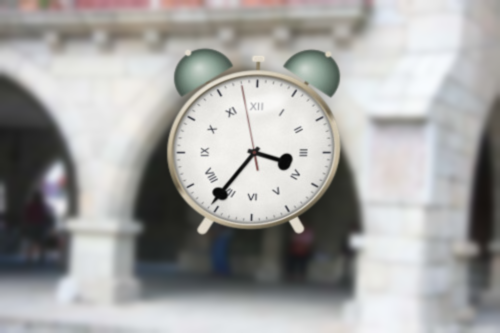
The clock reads 3h35m58s
